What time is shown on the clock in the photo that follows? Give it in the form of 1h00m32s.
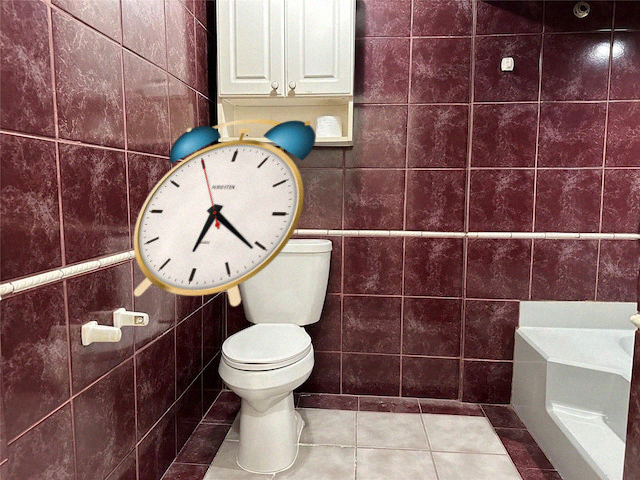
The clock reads 6h20m55s
